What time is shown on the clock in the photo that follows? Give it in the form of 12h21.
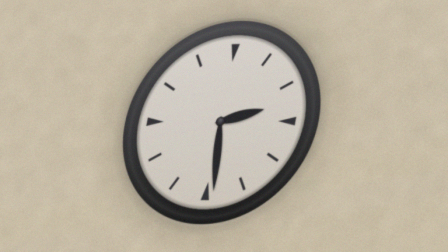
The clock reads 2h29
